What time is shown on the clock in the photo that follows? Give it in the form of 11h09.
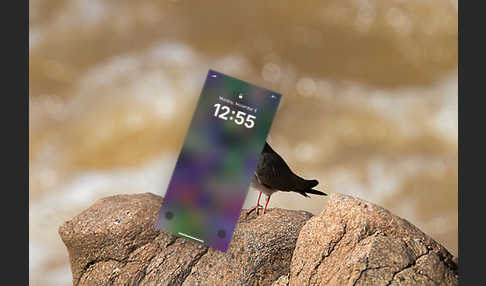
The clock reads 12h55
